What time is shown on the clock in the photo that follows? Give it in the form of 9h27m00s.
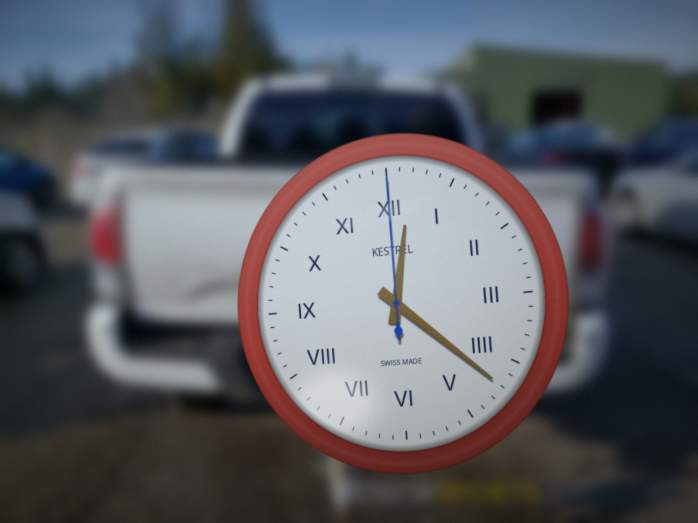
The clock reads 12h22m00s
